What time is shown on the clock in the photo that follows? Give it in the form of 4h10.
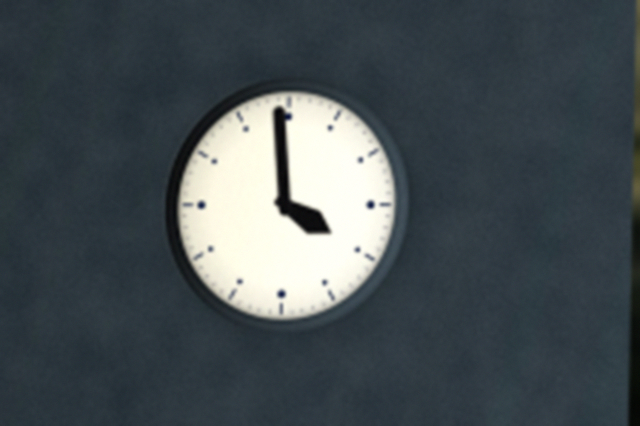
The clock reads 3h59
